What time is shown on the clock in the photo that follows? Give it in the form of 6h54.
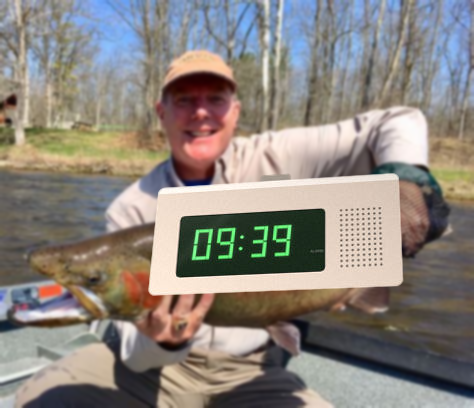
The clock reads 9h39
